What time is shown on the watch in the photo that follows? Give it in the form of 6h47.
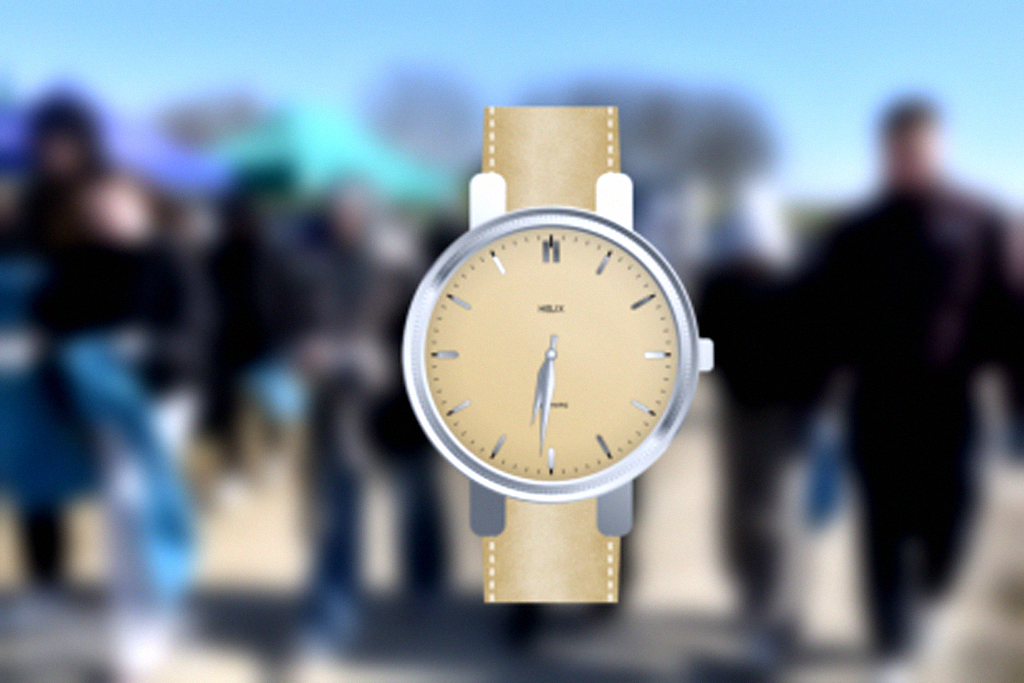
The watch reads 6h31
